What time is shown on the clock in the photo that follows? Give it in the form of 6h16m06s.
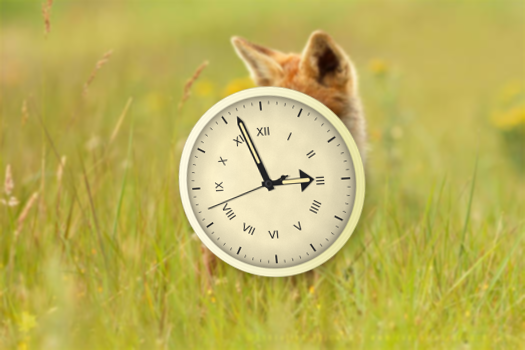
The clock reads 2h56m42s
